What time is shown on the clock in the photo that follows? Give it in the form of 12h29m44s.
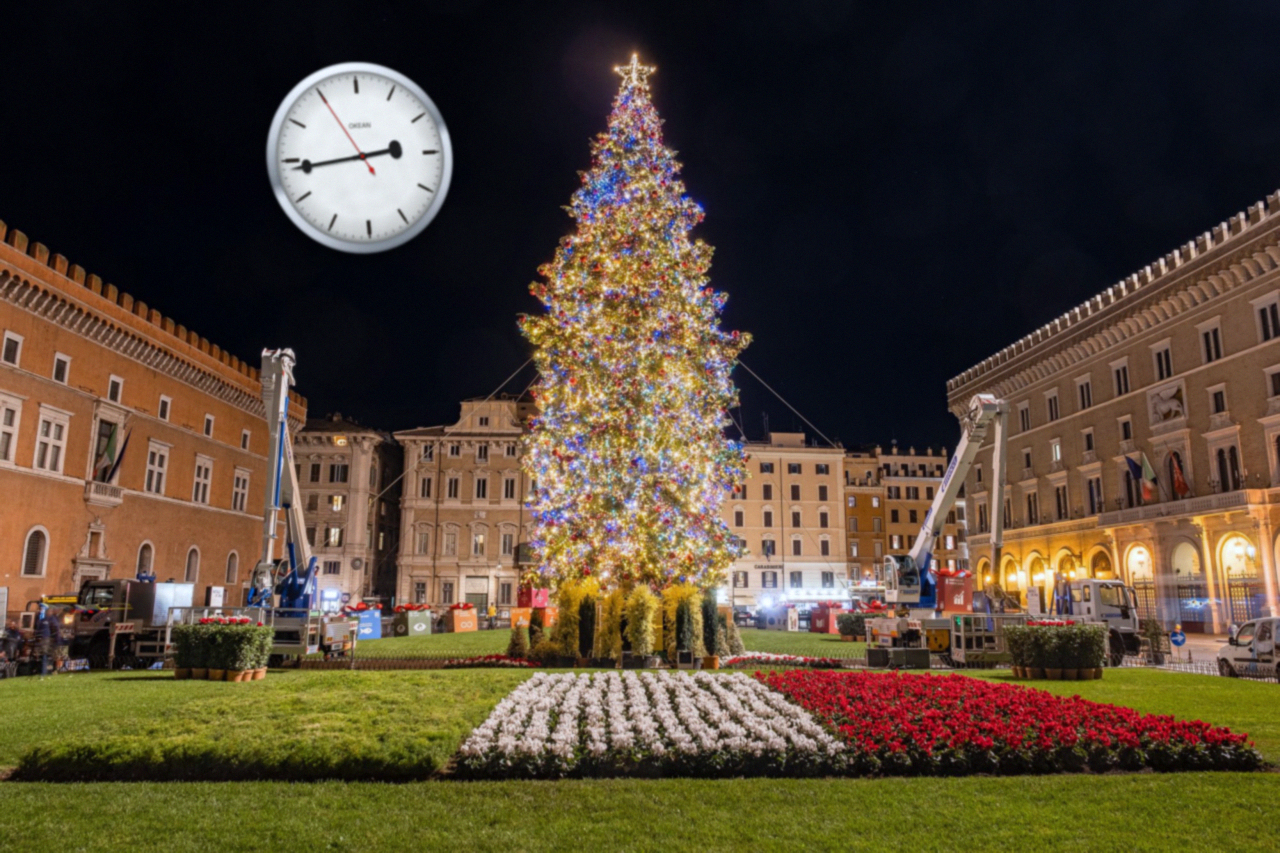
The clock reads 2h43m55s
